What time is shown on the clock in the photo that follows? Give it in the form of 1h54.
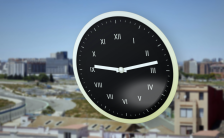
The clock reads 9h13
